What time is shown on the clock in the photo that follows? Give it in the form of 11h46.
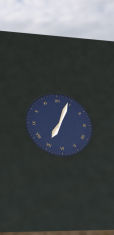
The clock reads 7h04
